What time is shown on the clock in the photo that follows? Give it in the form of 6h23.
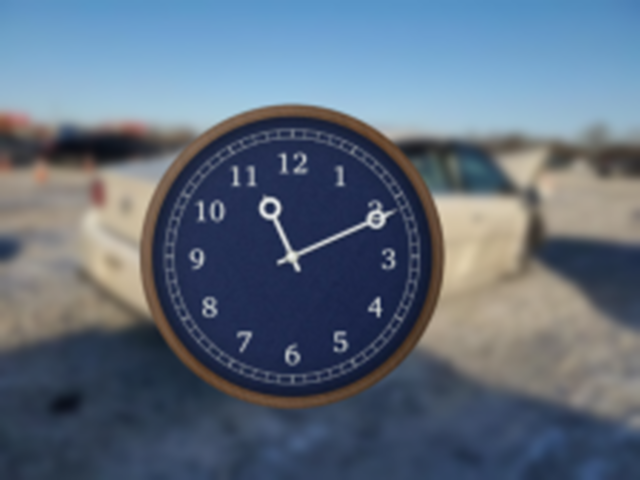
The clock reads 11h11
